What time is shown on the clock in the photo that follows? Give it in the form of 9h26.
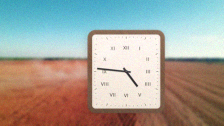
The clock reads 4h46
